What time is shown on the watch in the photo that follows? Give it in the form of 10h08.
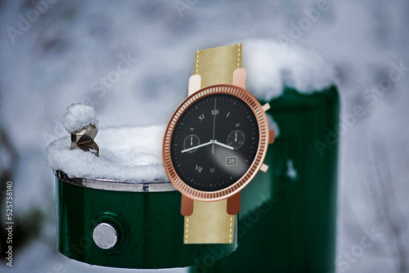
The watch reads 3h43
